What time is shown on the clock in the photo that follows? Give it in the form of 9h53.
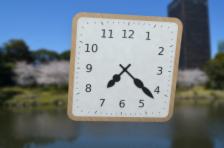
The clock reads 7h22
